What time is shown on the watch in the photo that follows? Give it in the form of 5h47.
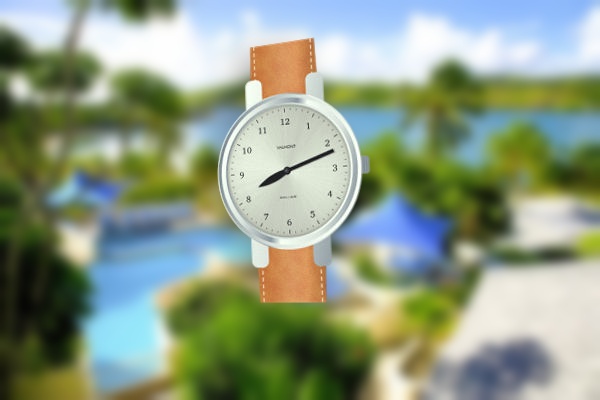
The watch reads 8h12
